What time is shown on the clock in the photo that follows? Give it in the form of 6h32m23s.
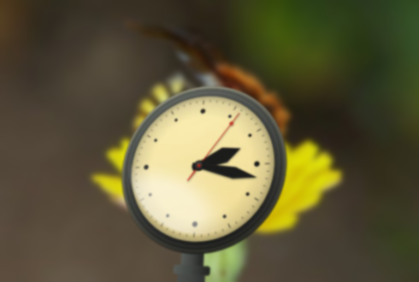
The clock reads 2h17m06s
